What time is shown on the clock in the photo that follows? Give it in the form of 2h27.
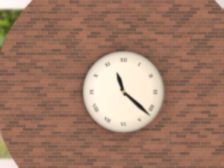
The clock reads 11h22
